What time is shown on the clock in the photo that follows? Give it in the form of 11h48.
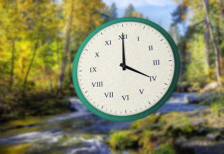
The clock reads 4h00
